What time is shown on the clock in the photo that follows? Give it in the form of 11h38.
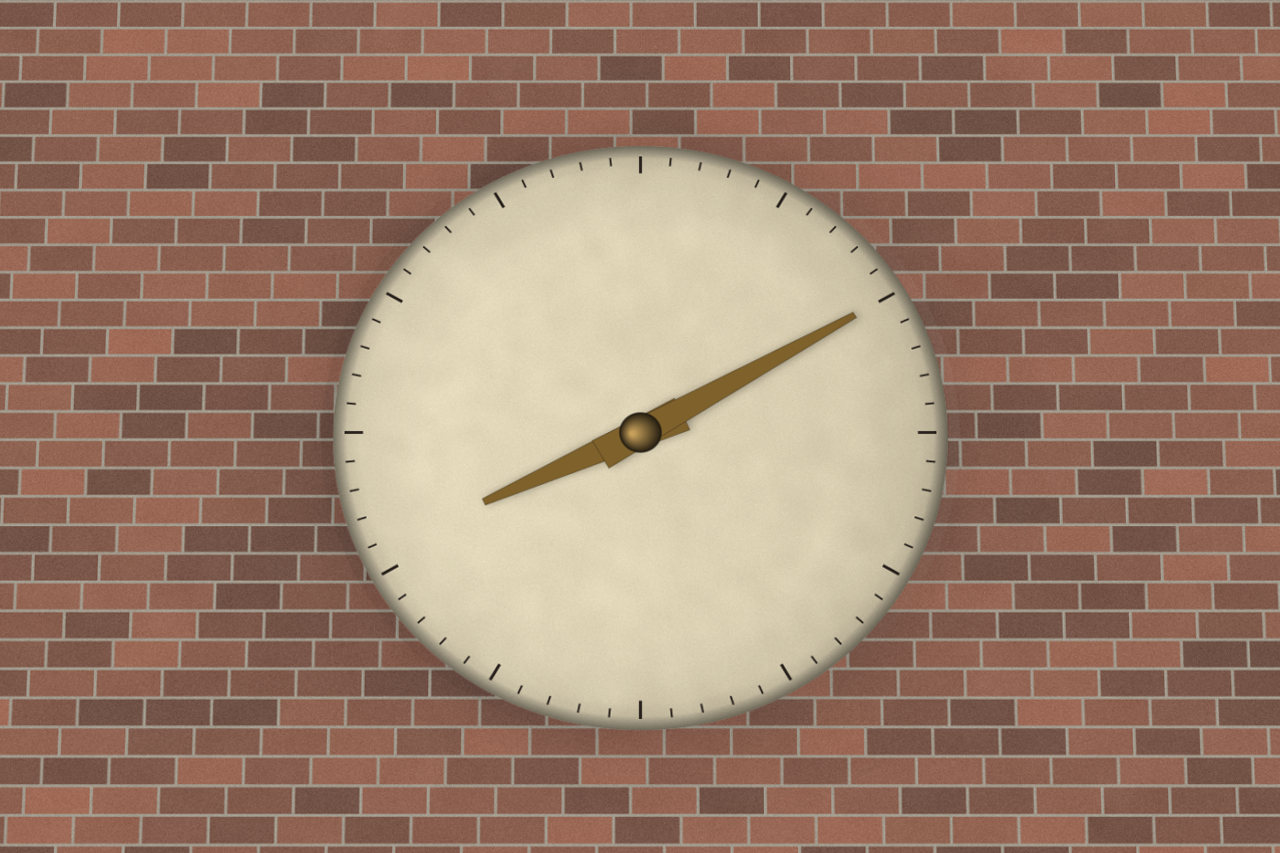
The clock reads 8h10
